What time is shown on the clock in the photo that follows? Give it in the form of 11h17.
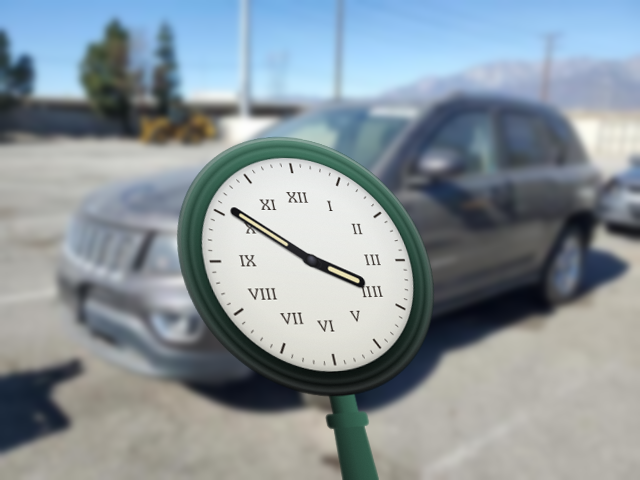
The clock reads 3h51
